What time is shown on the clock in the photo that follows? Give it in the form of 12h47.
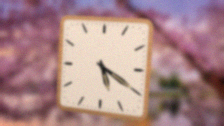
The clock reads 5h20
